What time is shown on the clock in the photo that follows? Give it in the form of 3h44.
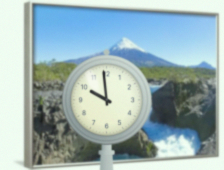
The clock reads 9h59
